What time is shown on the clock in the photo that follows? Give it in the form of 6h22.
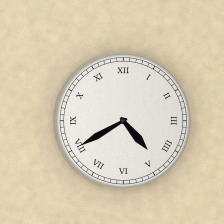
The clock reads 4h40
